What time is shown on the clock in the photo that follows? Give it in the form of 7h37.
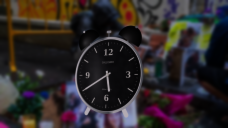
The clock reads 5h40
